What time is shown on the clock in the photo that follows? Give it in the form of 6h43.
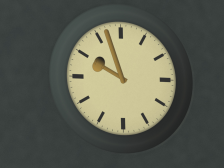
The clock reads 9h57
